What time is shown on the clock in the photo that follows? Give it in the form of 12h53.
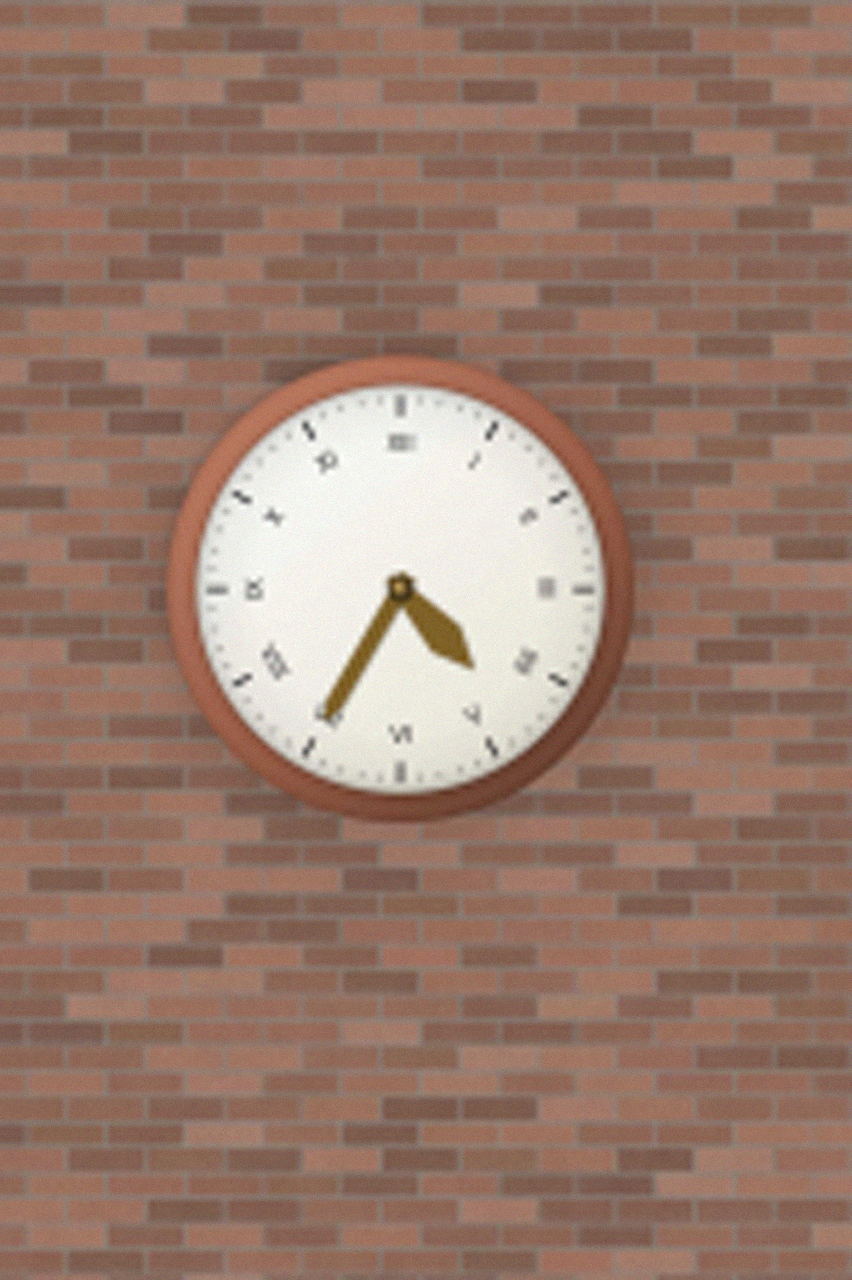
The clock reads 4h35
